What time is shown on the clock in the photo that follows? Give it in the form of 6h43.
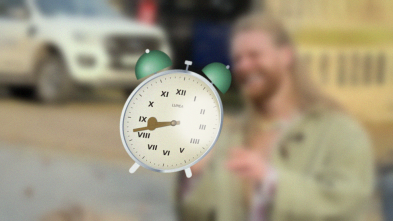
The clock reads 8h42
